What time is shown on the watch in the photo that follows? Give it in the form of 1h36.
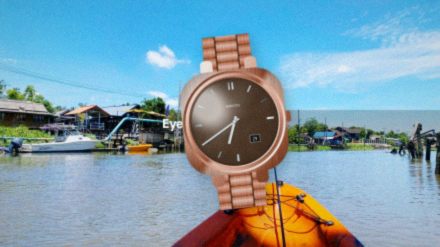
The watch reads 6h40
